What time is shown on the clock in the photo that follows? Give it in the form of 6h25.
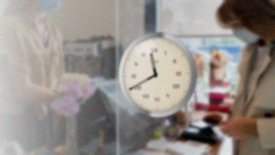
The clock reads 11h41
